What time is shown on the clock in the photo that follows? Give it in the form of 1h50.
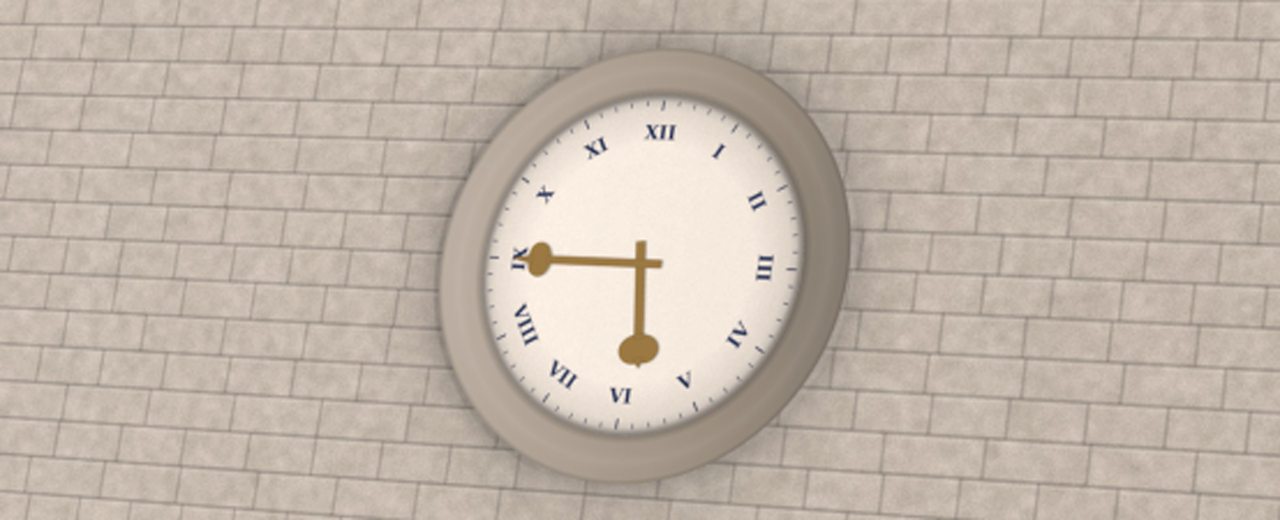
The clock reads 5h45
